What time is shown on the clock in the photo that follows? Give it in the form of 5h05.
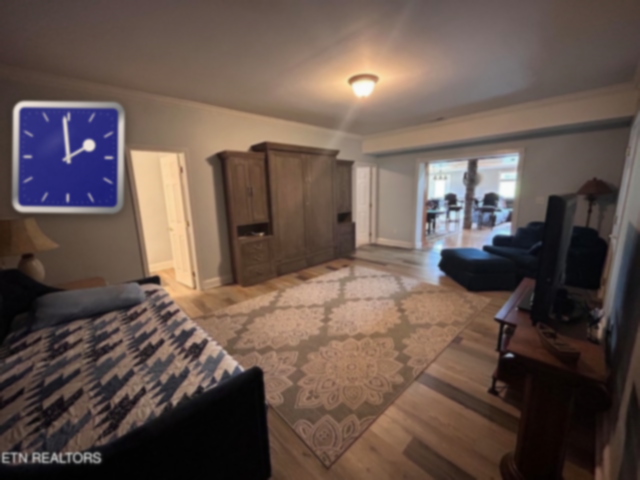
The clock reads 1h59
